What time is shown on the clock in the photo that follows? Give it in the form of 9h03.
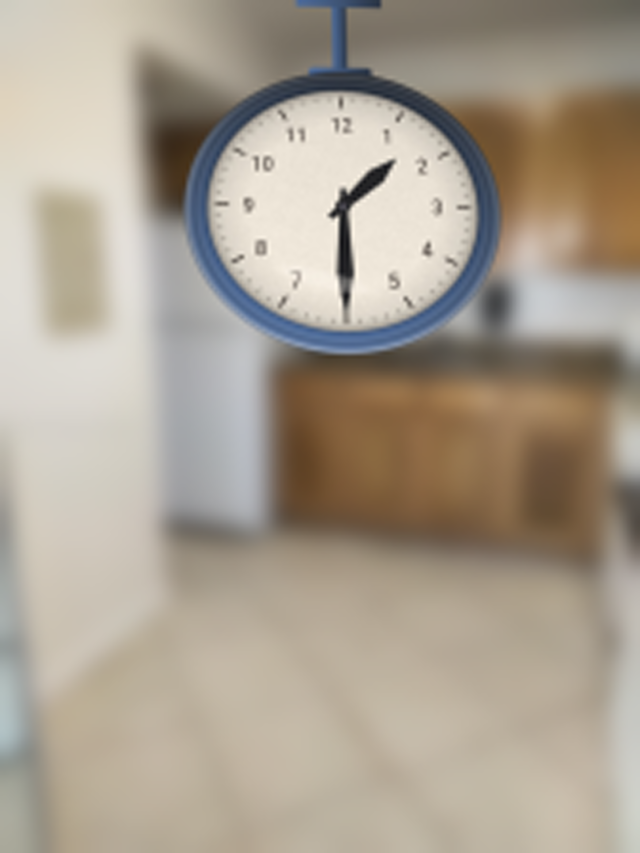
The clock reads 1h30
